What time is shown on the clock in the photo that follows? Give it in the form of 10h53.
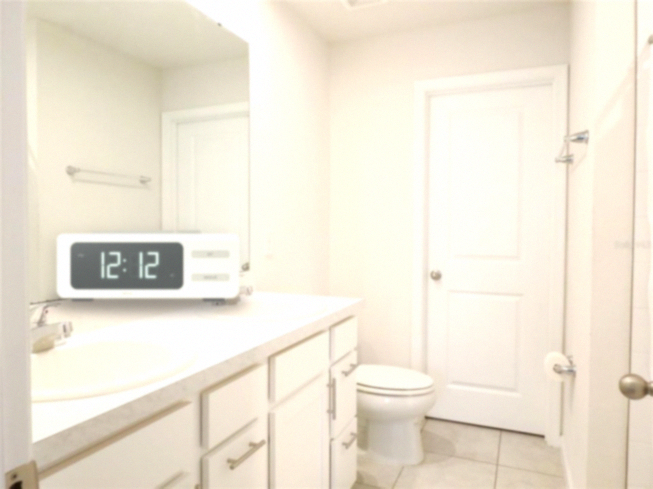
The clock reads 12h12
